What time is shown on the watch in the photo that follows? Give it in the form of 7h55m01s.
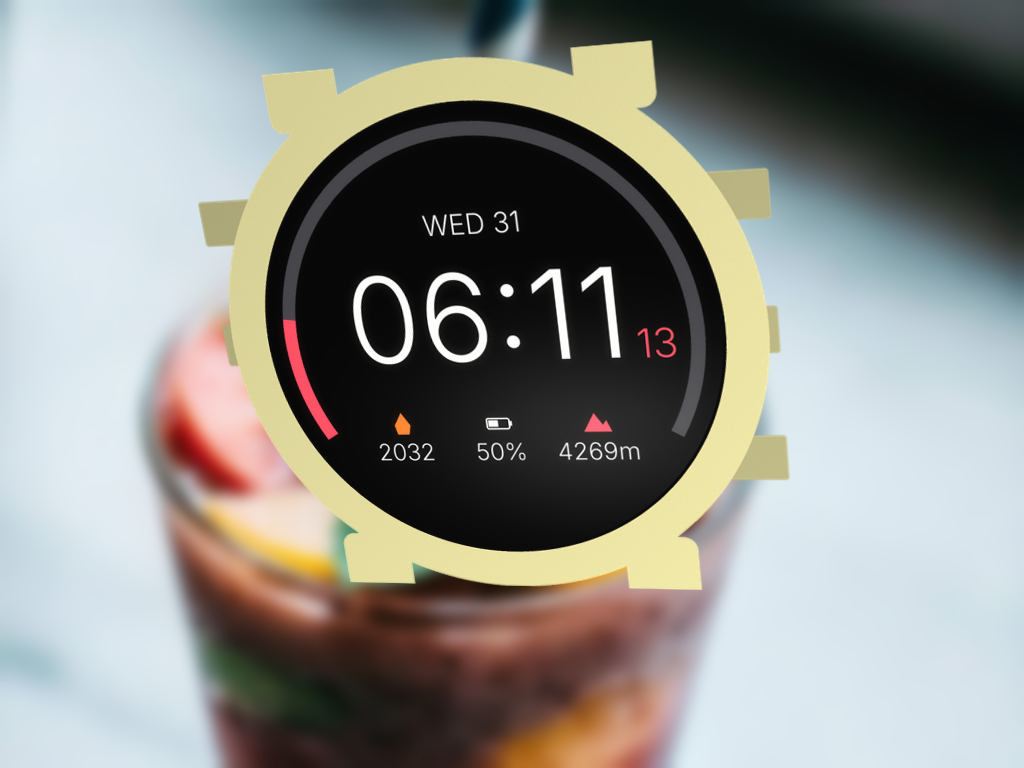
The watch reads 6h11m13s
